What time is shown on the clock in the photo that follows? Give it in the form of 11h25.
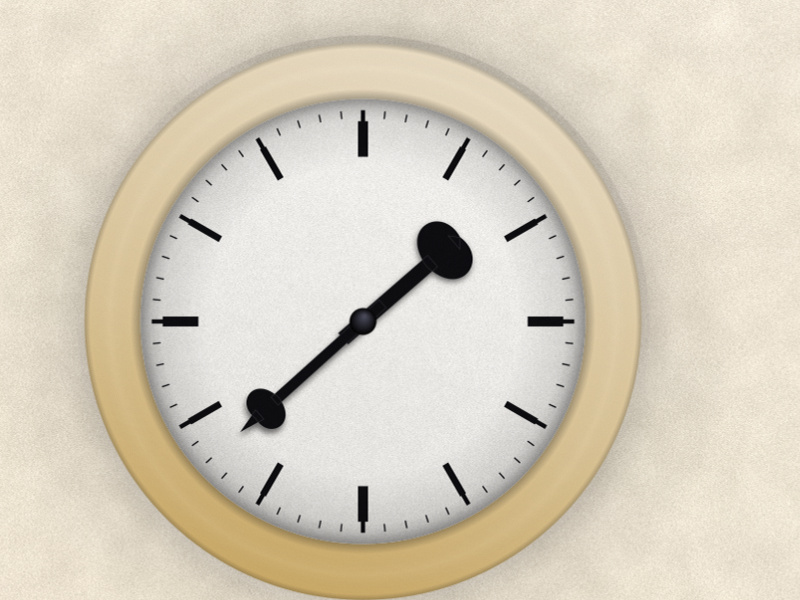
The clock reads 1h38
